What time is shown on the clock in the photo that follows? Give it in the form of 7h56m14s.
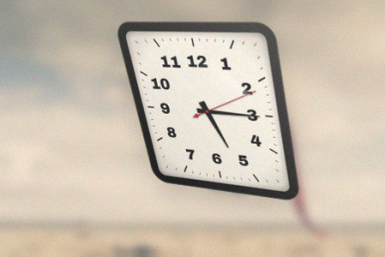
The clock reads 5h15m11s
